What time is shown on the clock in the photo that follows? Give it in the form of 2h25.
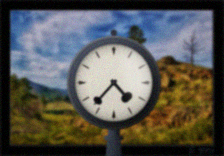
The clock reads 4h37
